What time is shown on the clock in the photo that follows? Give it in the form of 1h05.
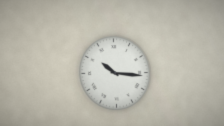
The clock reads 10h16
